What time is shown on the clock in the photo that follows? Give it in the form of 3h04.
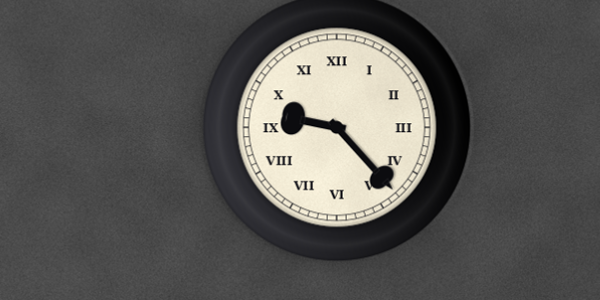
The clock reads 9h23
